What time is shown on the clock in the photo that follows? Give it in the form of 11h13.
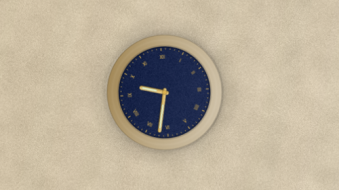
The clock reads 9h32
